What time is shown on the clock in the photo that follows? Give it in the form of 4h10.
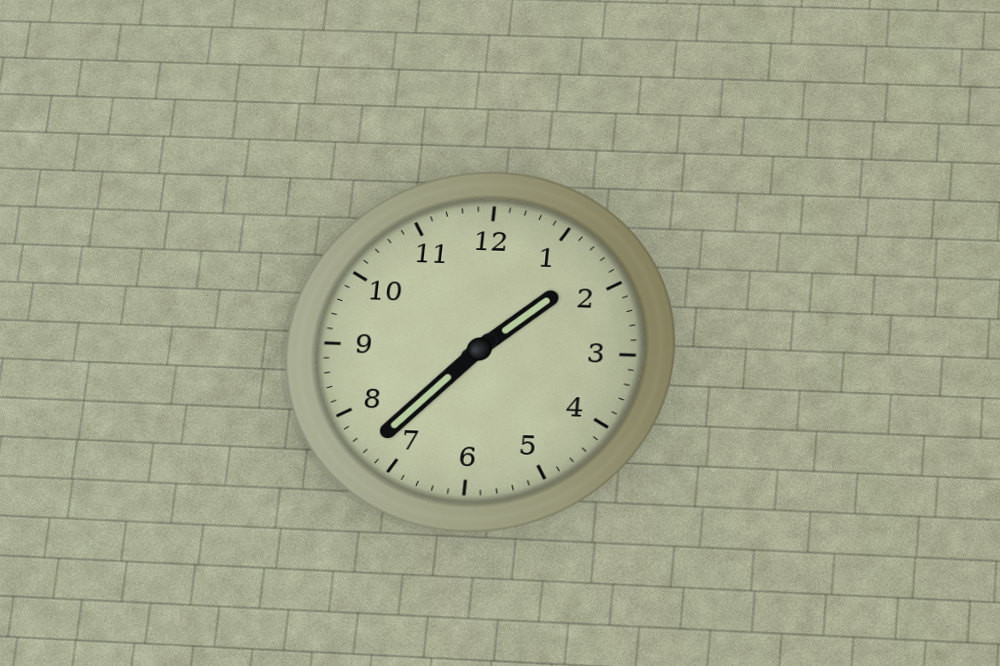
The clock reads 1h37
